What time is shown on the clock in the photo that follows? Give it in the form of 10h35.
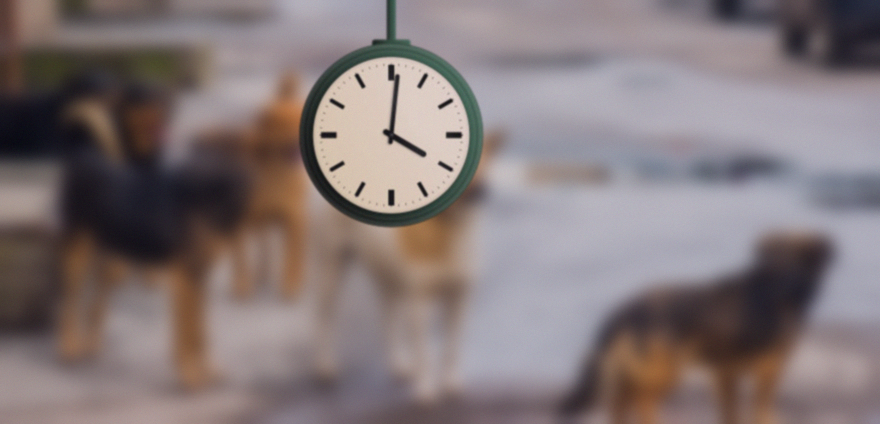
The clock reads 4h01
